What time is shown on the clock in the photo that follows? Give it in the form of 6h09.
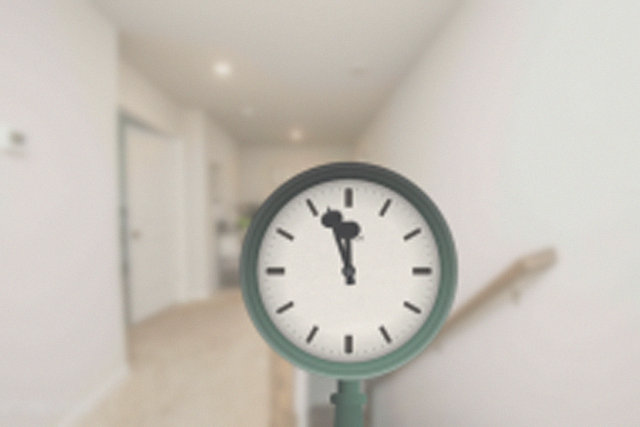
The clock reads 11h57
